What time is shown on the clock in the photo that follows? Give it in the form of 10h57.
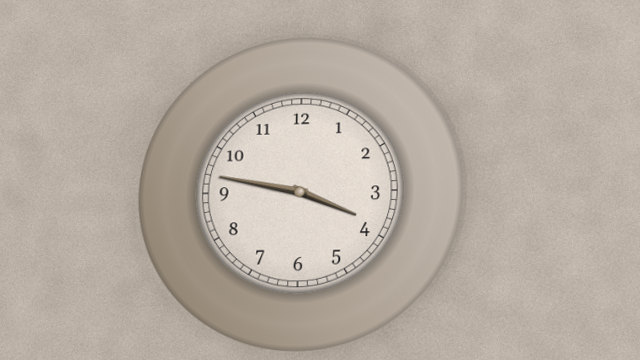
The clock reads 3h47
